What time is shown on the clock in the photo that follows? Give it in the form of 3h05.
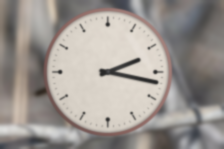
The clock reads 2h17
